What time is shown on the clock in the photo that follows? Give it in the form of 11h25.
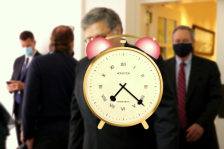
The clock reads 7h22
